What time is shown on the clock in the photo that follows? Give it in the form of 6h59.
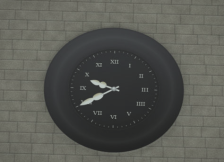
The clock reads 9h40
